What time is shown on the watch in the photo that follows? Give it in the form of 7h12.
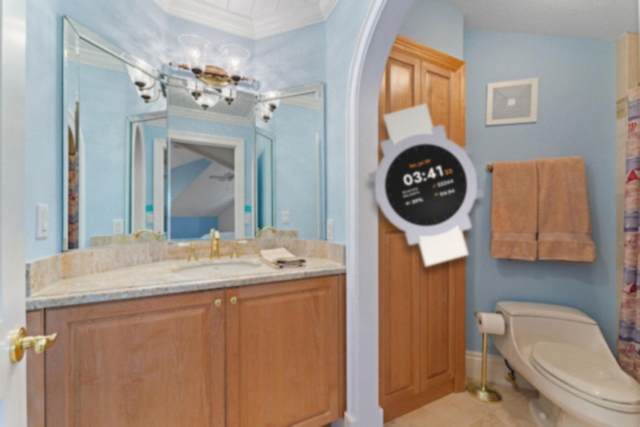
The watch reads 3h41
